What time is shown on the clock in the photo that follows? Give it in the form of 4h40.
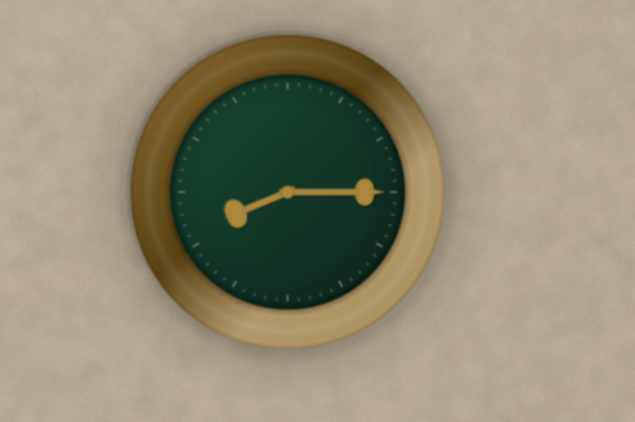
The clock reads 8h15
